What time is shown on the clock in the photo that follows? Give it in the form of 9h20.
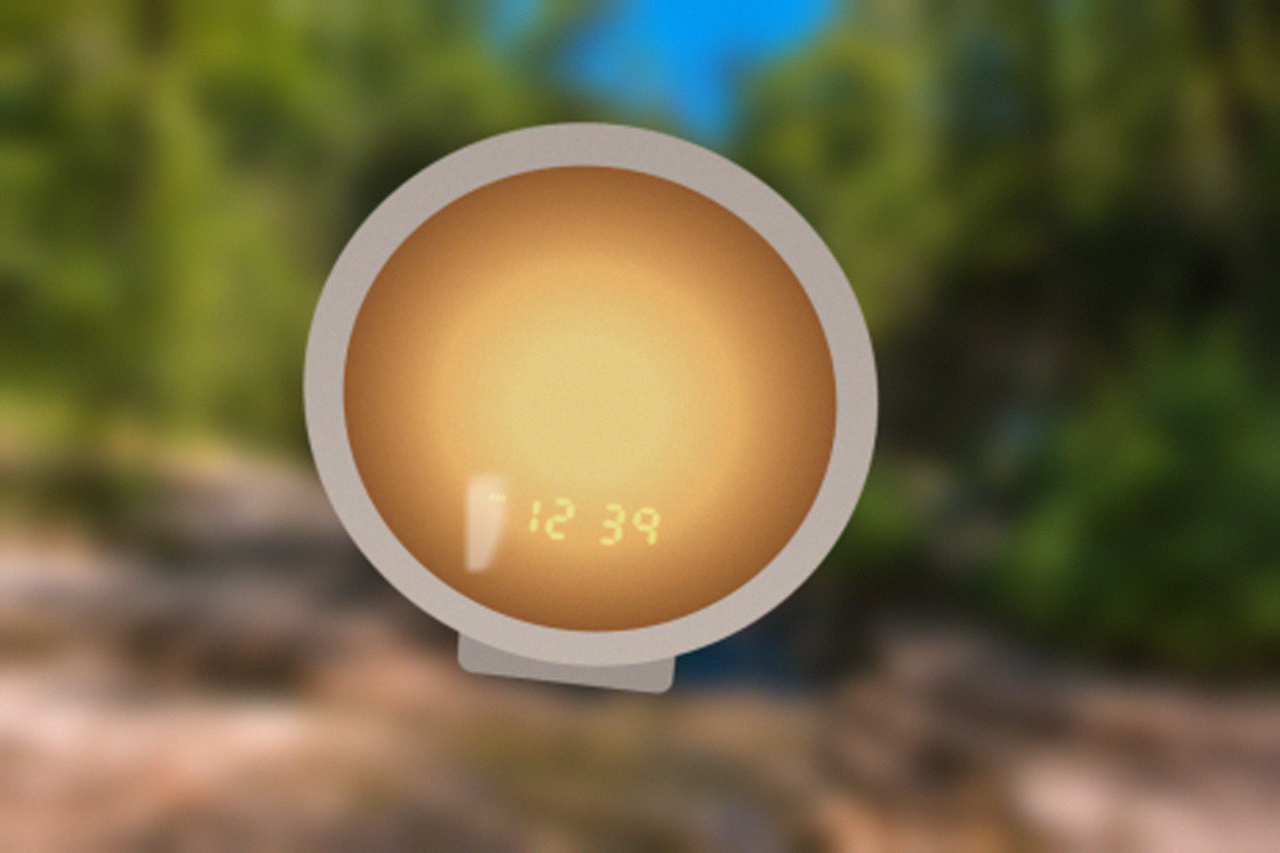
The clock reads 12h39
